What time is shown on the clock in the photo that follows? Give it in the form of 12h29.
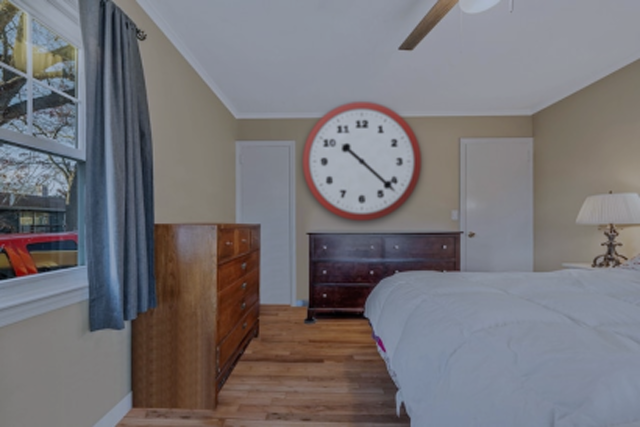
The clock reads 10h22
